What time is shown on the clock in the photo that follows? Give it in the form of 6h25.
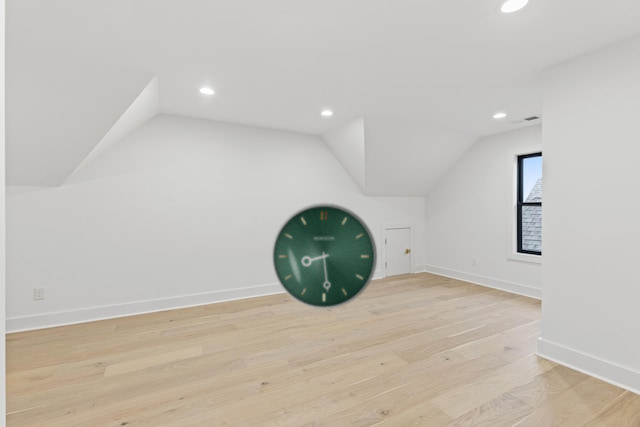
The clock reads 8h29
